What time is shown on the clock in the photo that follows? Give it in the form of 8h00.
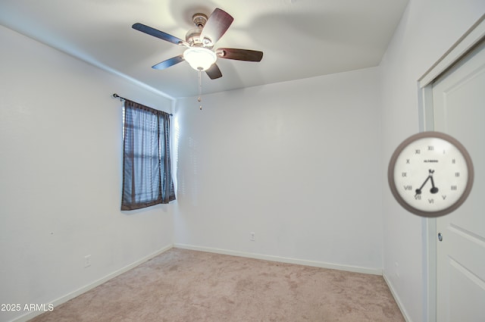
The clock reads 5h36
